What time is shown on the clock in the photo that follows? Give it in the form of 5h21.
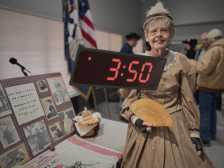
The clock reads 3h50
